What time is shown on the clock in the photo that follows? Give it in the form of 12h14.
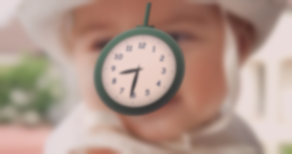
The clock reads 8h31
